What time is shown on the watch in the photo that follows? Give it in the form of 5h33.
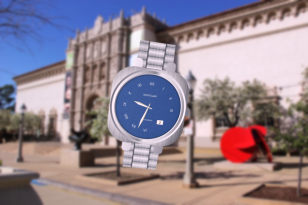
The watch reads 9h33
